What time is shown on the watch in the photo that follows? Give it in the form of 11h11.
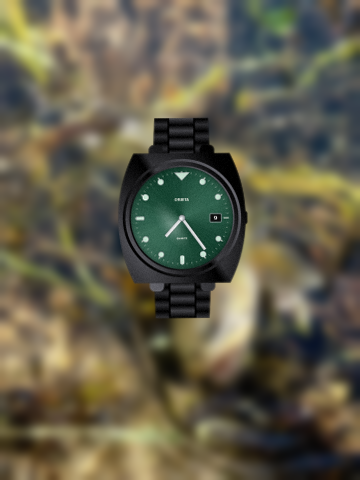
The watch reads 7h24
